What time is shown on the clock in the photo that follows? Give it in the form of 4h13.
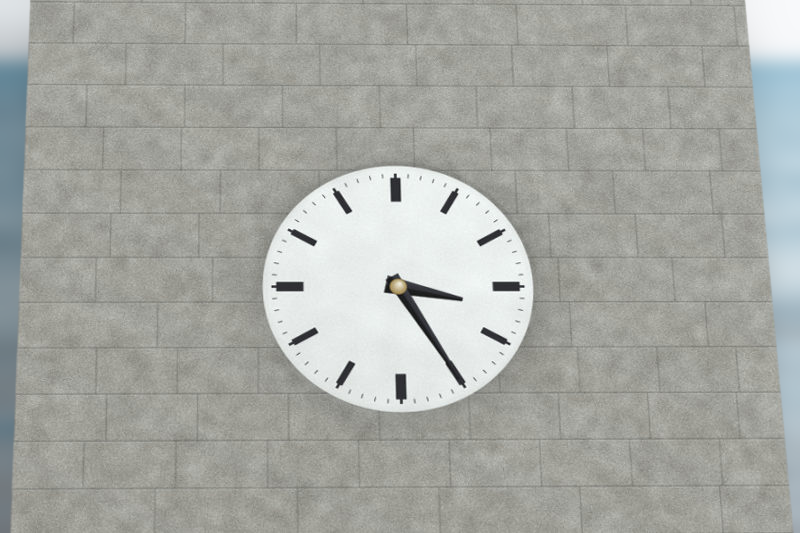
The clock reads 3h25
